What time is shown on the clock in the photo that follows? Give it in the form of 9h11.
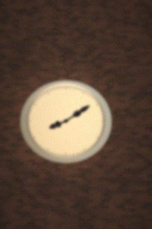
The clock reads 8h09
